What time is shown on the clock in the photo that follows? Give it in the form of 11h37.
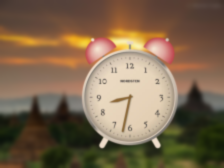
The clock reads 8h32
